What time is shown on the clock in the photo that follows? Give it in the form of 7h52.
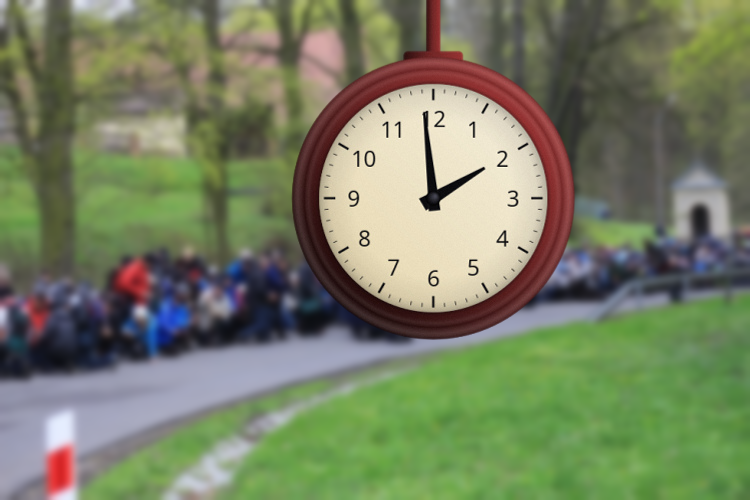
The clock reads 1h59
